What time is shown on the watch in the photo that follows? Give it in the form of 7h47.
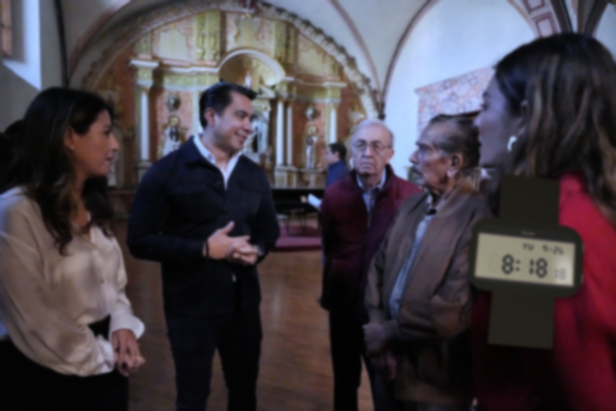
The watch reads 8h18
